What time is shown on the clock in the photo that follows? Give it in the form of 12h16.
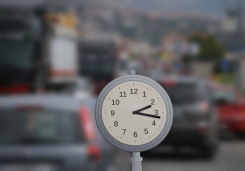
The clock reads 2h17
